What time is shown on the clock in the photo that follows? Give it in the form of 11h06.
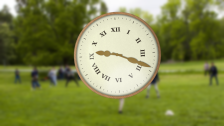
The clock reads 9h19
